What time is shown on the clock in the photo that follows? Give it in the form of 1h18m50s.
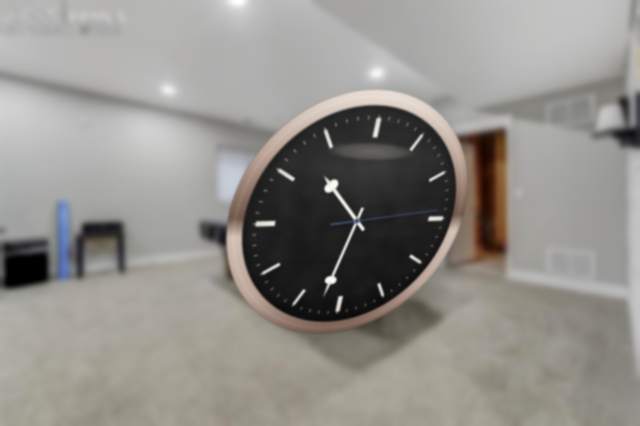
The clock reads 10h32m14s
